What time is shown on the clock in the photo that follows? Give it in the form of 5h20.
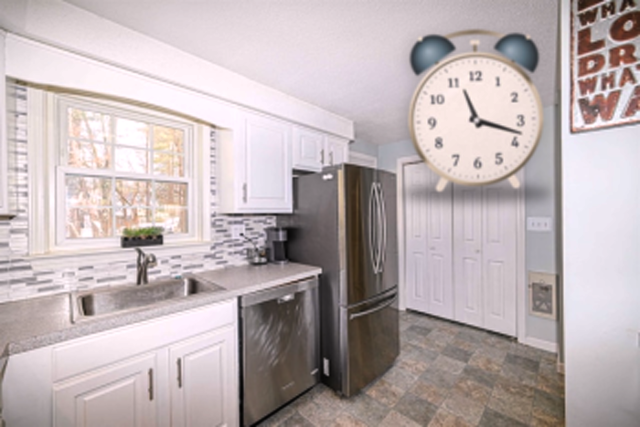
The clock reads 11h18
